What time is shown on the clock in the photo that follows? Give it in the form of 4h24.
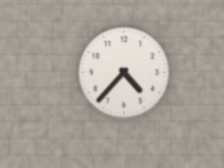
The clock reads 4h37
